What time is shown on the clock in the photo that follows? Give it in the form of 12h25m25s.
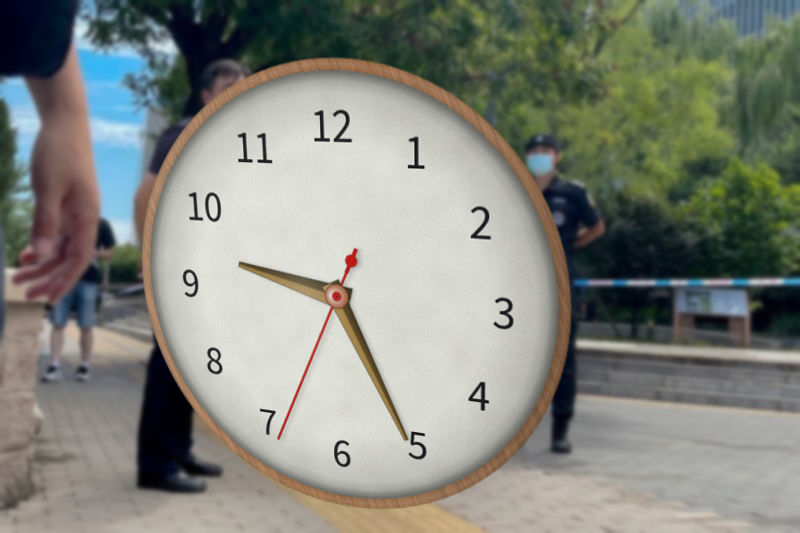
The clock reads 9h25m34s
